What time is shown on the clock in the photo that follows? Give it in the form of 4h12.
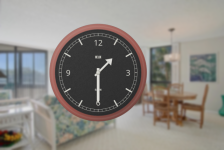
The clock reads 1h30
